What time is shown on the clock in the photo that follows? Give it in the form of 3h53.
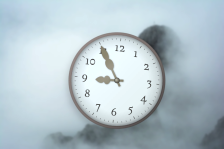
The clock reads 8h55
